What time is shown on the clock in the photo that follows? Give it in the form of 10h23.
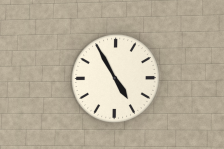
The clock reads 4h55
